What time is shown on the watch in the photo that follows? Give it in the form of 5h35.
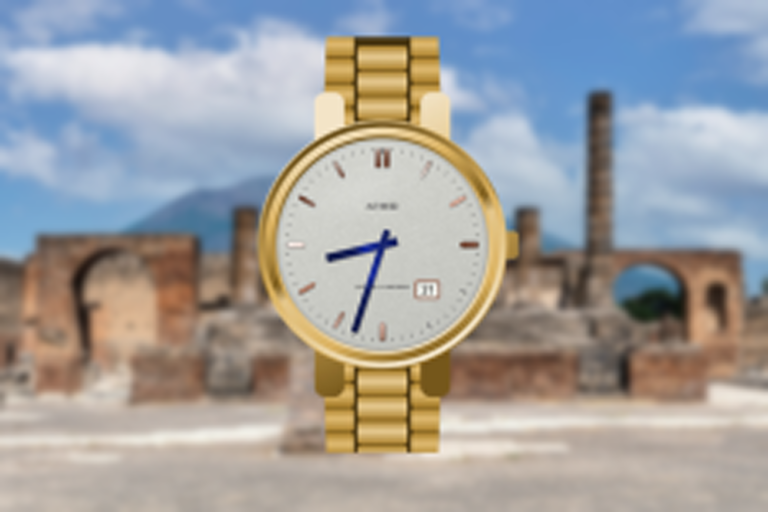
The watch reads 8h33
